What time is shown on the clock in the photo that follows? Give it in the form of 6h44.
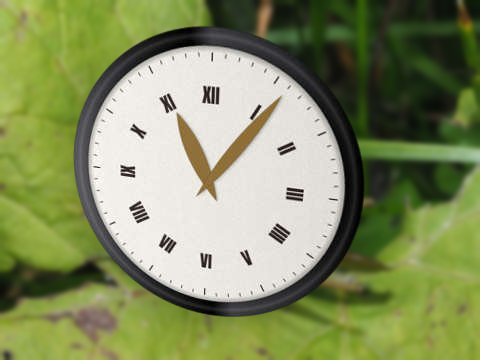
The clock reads 11h06
